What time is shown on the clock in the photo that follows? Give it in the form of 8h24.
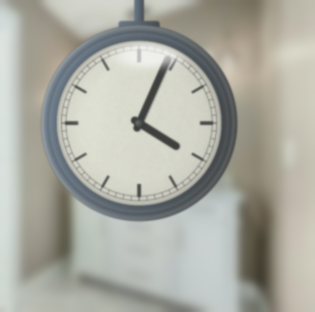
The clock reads 4h04
